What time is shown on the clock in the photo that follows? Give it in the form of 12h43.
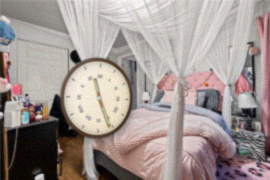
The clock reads 11h26
